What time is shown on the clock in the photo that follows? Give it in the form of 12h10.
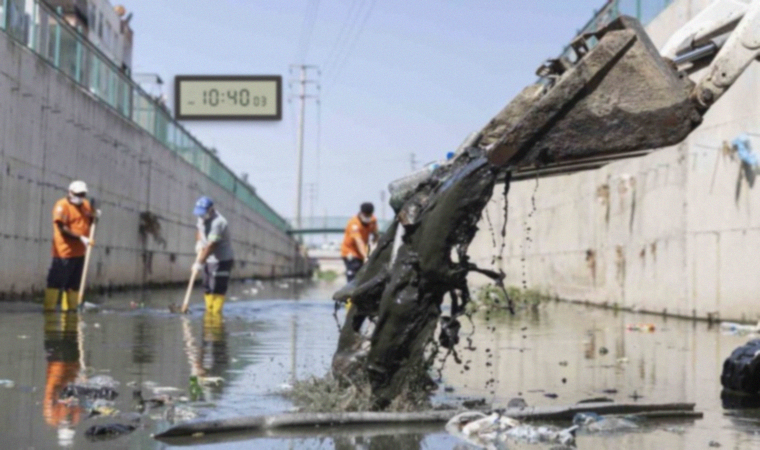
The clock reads 10h40
